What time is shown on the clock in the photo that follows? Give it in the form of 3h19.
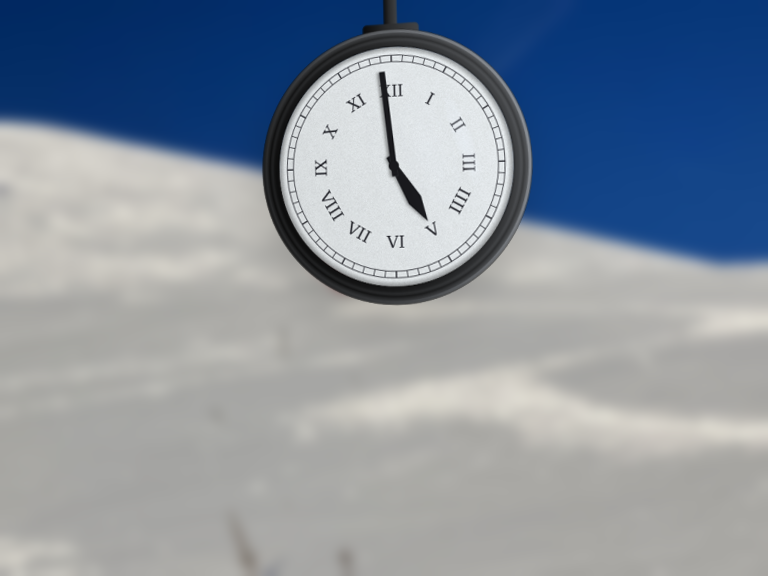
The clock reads 4h59
